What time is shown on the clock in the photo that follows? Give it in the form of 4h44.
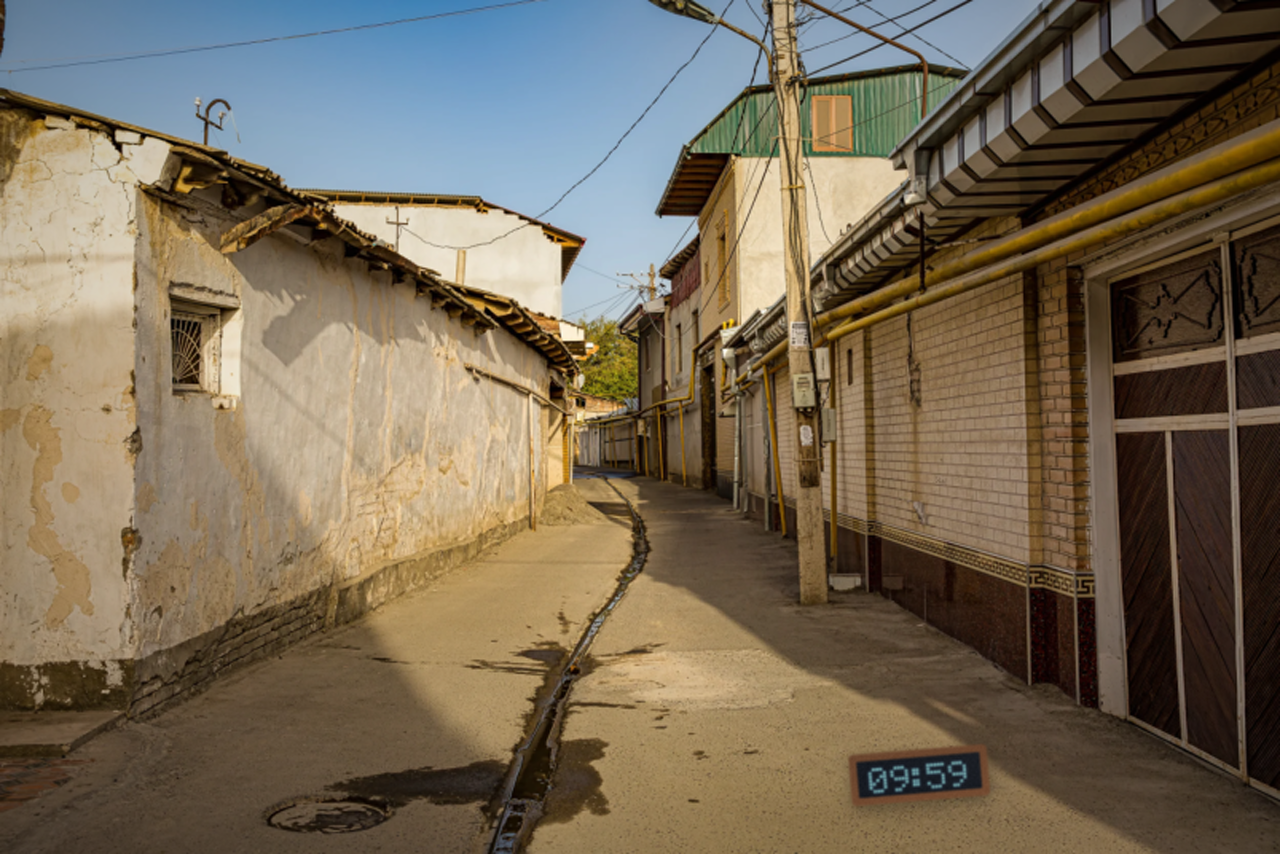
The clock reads 9h59
